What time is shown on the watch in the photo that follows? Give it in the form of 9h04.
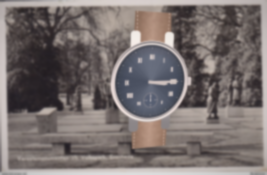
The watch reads 3h15
